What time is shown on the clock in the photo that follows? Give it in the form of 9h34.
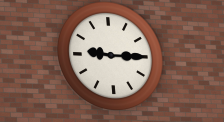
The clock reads 9h15
